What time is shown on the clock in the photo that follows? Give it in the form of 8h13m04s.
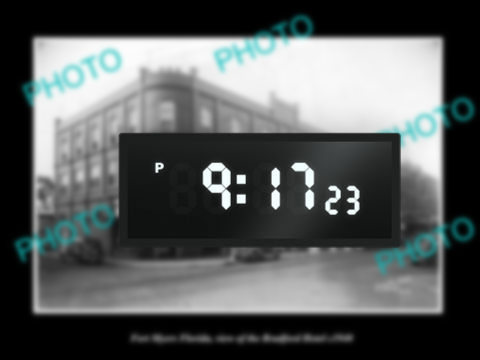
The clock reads 9h17m23s
